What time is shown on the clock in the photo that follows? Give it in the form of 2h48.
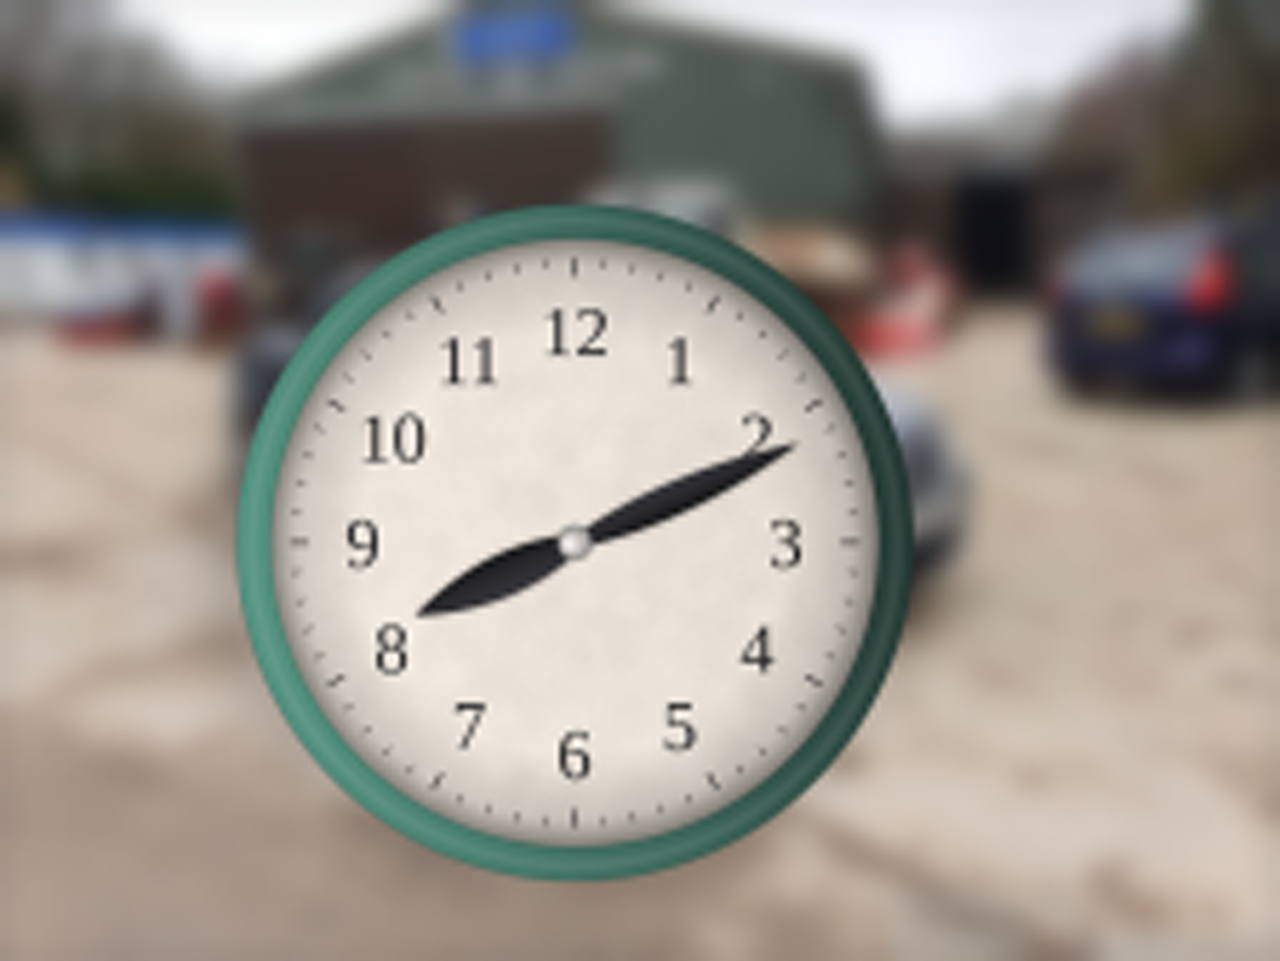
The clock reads 8h11
